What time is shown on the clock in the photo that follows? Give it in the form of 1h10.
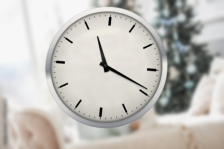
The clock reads 11h19
